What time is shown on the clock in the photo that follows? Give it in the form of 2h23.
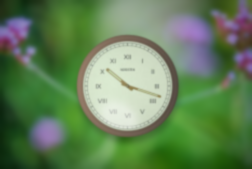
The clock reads 10h18
